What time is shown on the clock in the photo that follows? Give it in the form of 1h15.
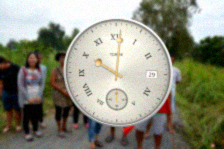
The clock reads 10h01
